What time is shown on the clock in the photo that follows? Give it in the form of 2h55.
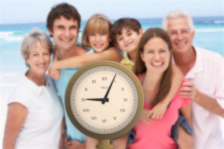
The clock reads 9h04
